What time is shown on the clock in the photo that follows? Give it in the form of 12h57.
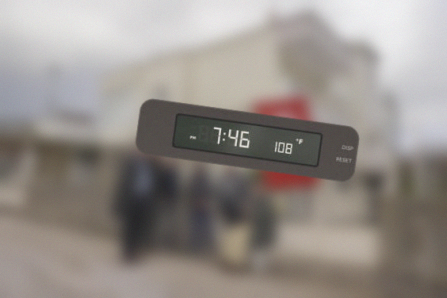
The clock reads 7h46
